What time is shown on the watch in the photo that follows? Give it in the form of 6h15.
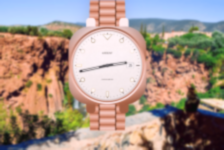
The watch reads 2h43
